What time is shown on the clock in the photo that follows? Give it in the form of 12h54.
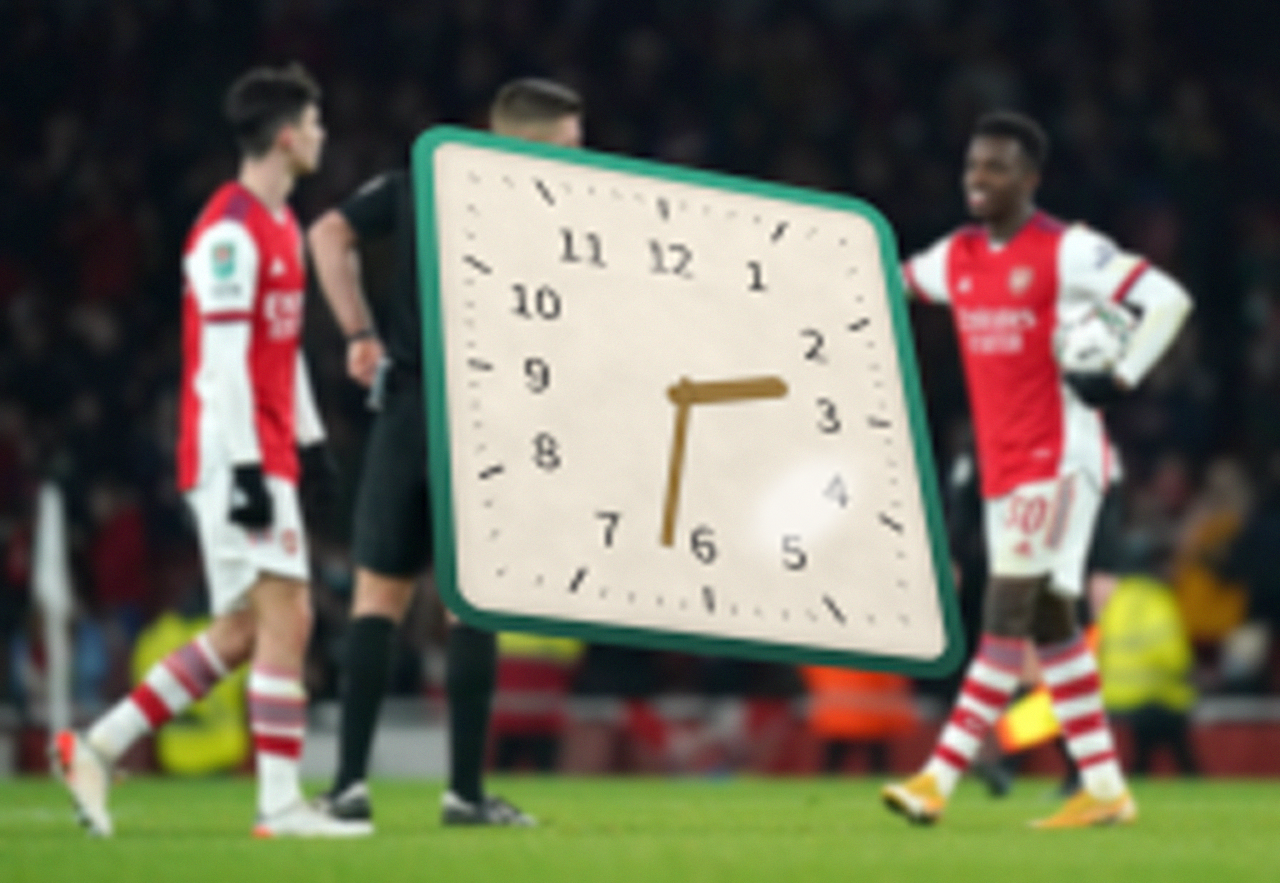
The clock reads 2h32
